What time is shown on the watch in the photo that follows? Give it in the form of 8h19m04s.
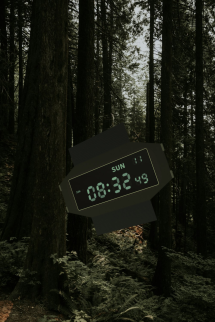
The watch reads 8h32m49s
